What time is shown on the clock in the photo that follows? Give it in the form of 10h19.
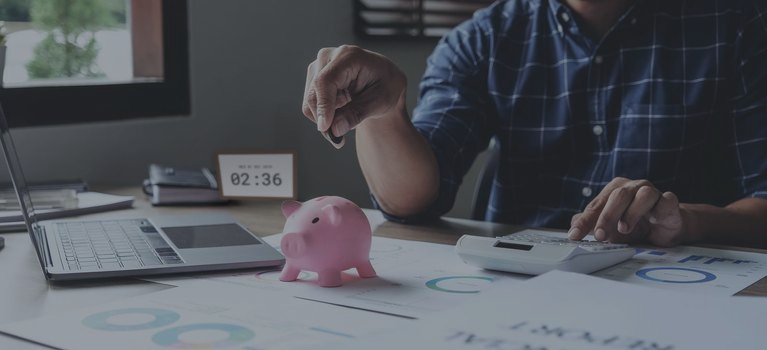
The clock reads 2h36
